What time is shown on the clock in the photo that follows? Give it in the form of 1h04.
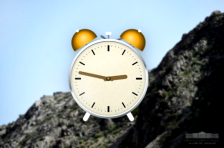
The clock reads 2h47
